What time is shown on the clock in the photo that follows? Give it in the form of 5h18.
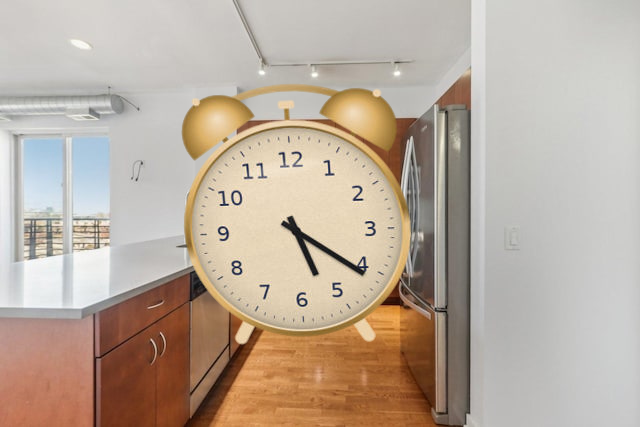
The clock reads 5h21
